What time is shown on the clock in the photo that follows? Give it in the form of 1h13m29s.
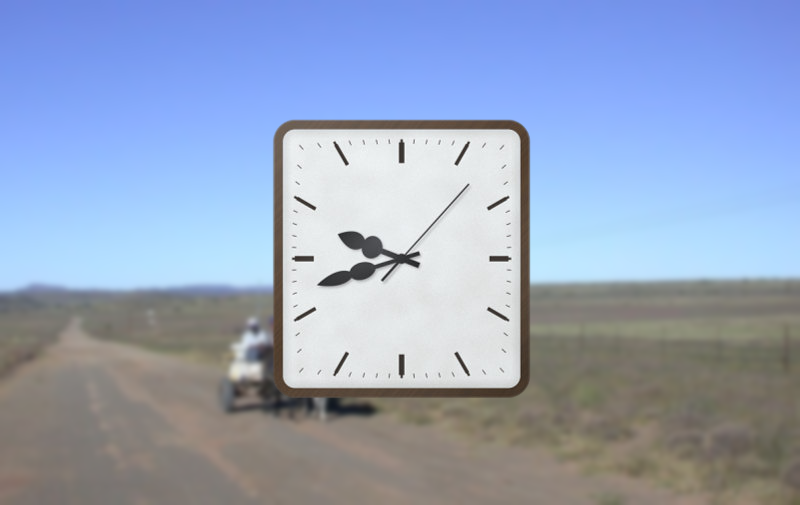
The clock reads 9h42m07s
